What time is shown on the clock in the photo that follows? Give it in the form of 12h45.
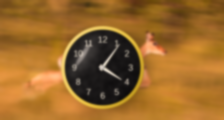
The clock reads 4h06
